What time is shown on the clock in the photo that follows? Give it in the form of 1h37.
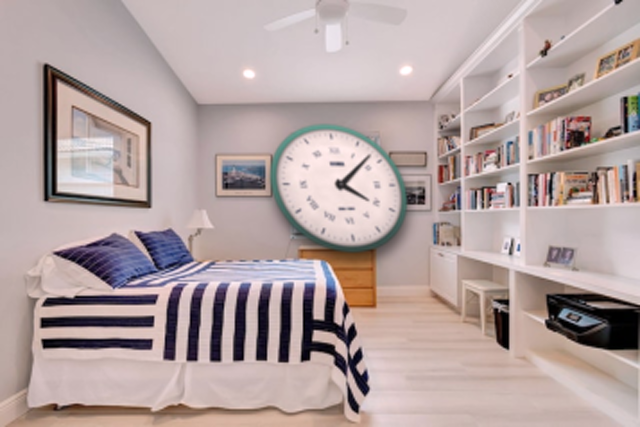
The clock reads 4h08
